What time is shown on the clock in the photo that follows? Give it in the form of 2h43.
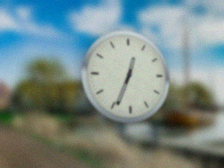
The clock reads 12h34
